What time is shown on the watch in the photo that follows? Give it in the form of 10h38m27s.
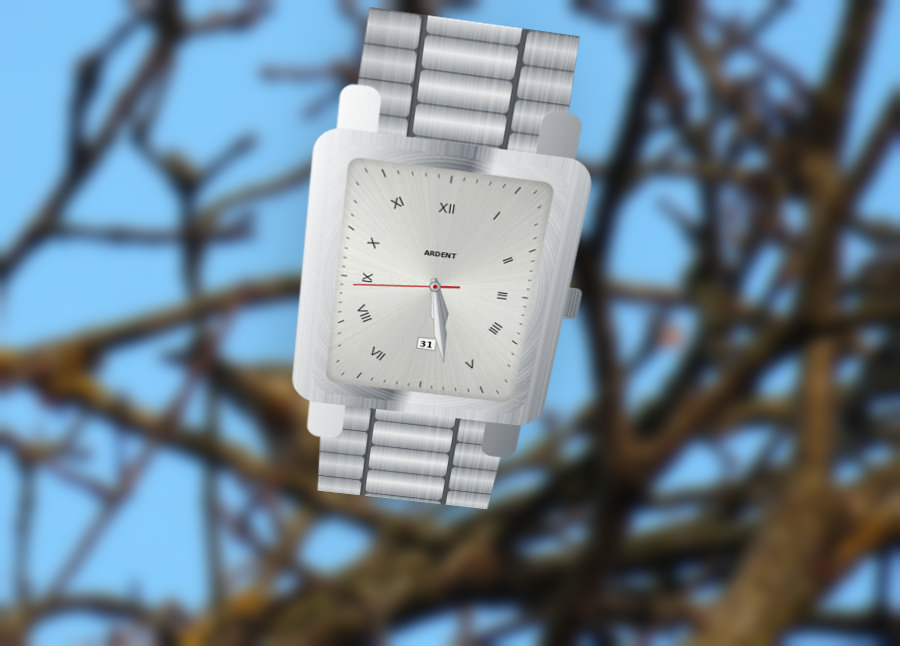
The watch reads 5h27m44s
